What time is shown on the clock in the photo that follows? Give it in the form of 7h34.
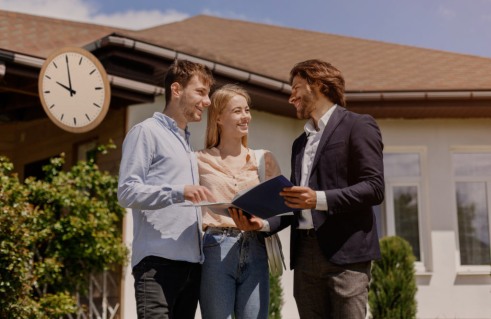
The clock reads 10h00
